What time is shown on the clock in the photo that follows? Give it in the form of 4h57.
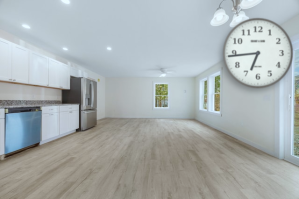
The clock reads 6h44
